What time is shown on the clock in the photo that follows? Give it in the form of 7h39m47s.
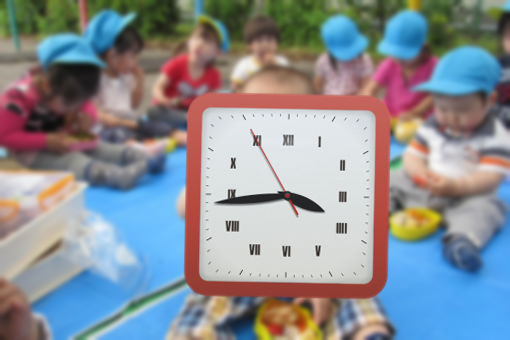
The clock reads 3h43m55s
